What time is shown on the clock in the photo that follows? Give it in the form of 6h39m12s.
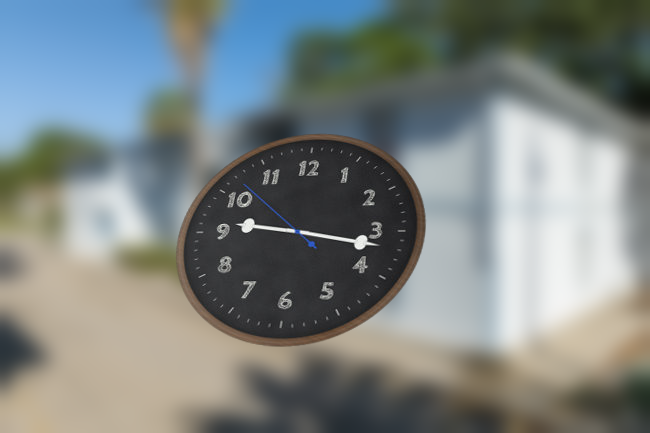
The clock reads 9h16m52s
